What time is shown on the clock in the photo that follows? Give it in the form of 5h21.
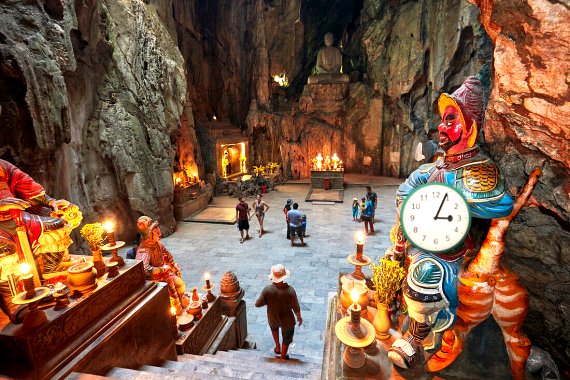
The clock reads 3h04
